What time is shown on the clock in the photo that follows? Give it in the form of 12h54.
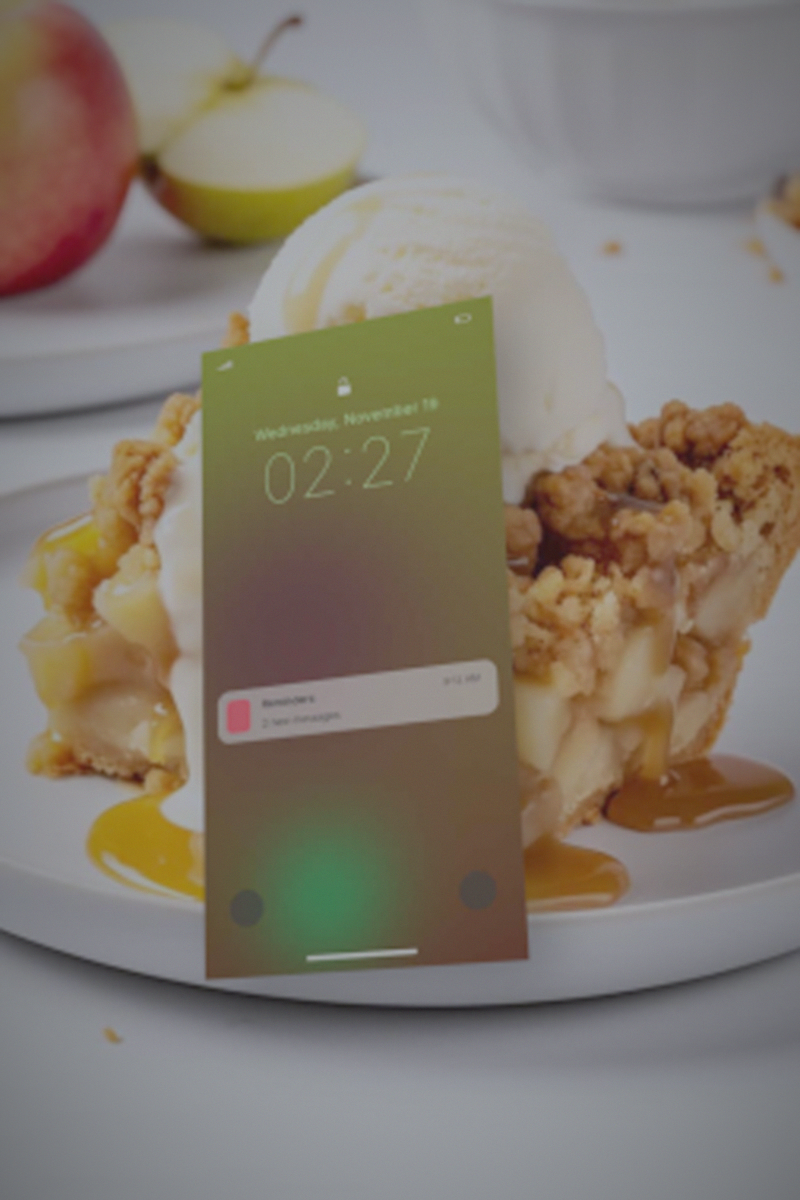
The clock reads 2h27
